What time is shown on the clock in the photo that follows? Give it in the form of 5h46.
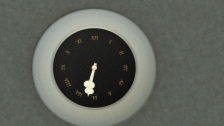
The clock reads 6h32
